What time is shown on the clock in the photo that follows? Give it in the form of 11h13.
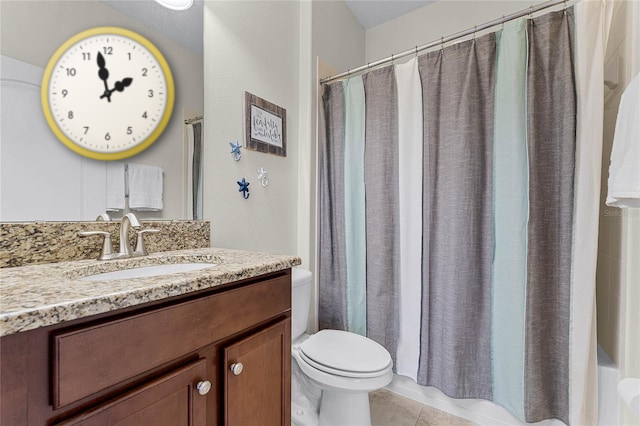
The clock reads 1h58
